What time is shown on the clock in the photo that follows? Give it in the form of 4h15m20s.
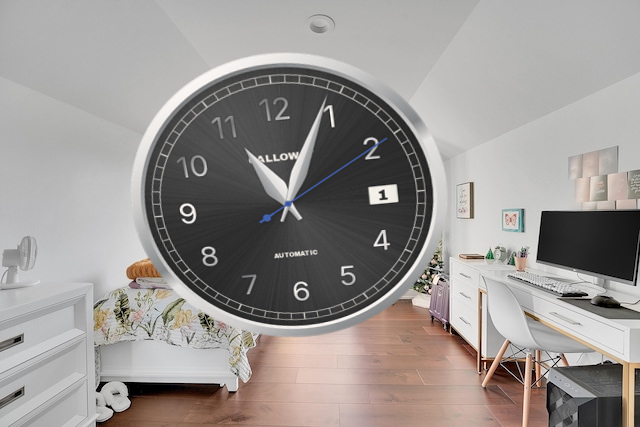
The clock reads 11h04m10s
